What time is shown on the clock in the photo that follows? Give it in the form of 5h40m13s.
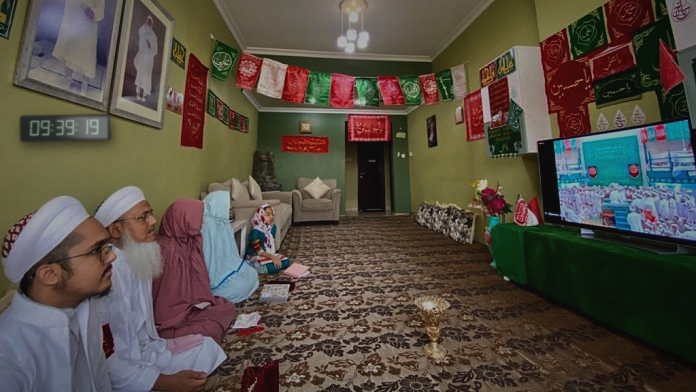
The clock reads 9h39m19s
